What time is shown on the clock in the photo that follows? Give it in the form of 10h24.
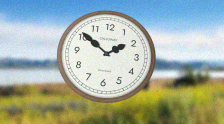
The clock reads 1h51
